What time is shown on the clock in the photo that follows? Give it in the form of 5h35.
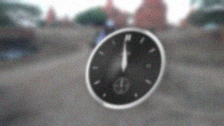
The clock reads 11h59
